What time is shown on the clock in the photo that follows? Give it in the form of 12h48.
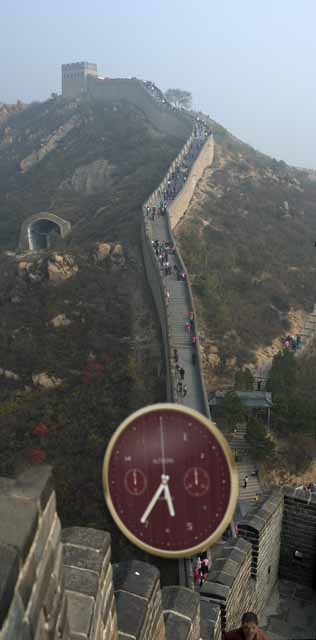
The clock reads 5h36
